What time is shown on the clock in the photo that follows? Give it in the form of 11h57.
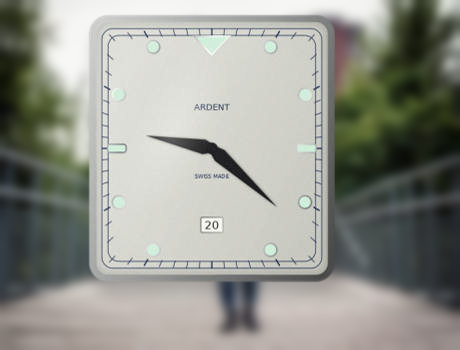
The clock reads 9h22
